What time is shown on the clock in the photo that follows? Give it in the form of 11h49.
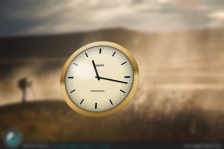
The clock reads 11h17
